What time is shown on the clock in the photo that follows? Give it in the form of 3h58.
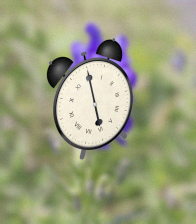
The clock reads 6h00
